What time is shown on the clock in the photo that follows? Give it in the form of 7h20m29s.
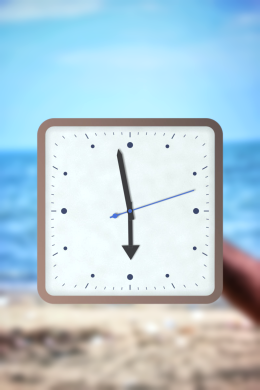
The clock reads 5h58m12s
